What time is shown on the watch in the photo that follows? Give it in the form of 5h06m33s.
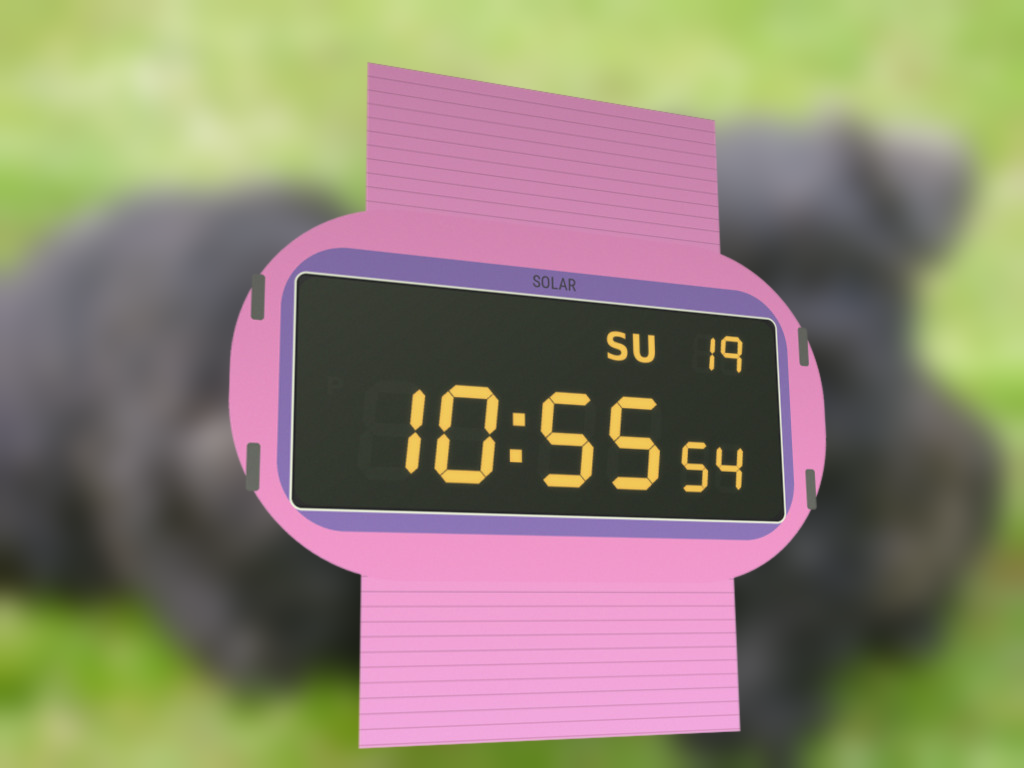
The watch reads 10h55m54s
